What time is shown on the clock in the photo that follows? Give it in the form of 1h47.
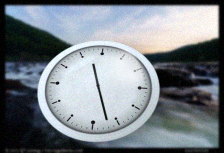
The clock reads 11h27
